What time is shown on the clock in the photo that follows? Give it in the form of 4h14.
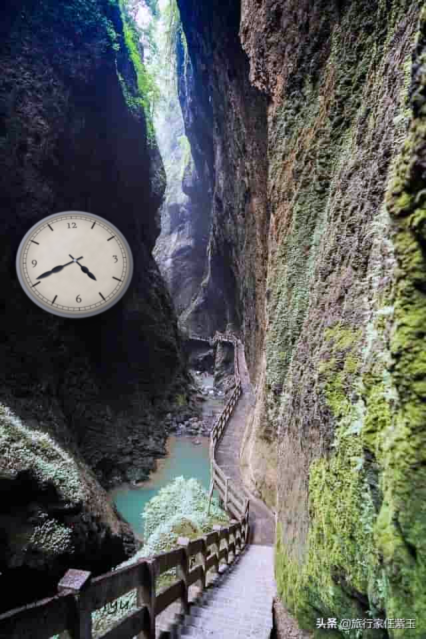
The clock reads 4h41
